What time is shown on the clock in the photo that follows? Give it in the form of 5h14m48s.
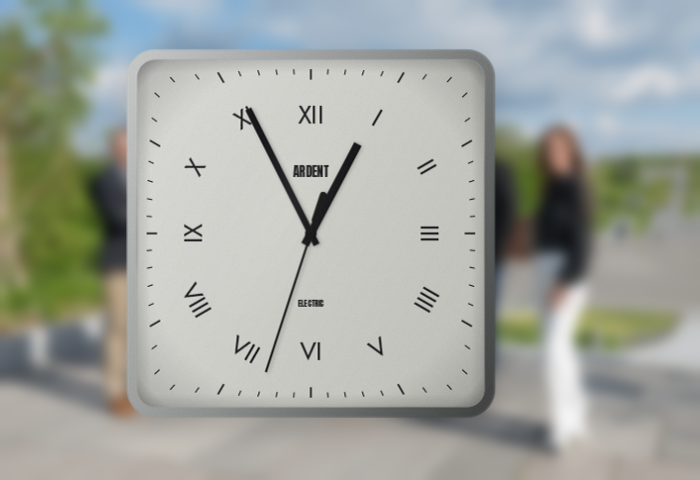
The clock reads 12h55m33s
